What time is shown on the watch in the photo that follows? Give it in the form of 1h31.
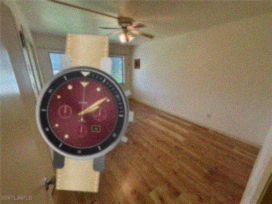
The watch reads 2h09
